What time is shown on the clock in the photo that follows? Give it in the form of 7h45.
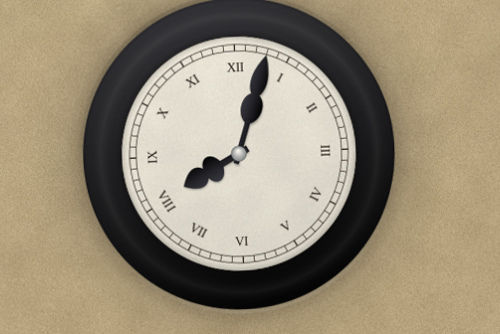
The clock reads 8h03
